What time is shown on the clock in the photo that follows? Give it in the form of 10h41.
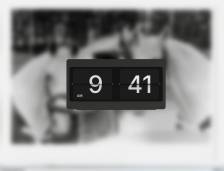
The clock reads 9h41
